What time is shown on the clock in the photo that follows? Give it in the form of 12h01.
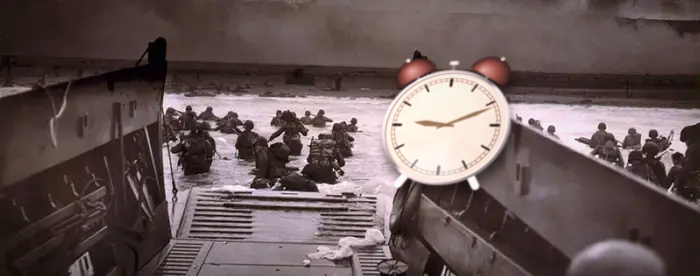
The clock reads 9h11
